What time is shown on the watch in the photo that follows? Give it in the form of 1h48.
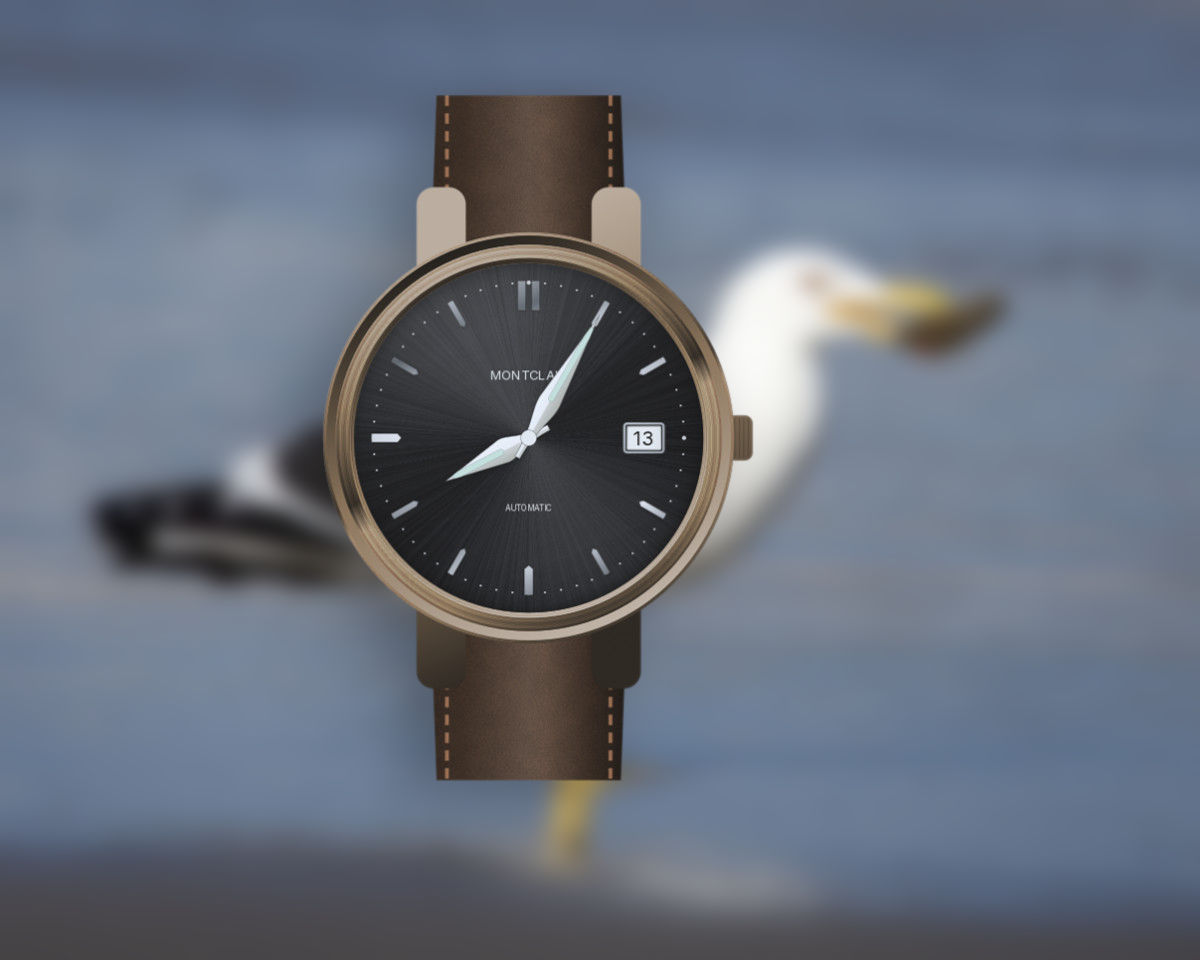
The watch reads 8h05
